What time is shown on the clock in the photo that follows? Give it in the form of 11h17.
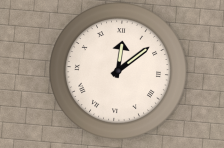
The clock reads 12h08
